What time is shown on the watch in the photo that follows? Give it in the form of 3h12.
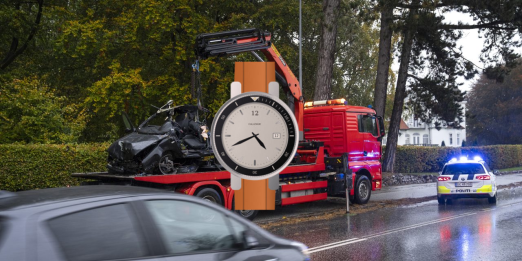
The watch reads 4h41
